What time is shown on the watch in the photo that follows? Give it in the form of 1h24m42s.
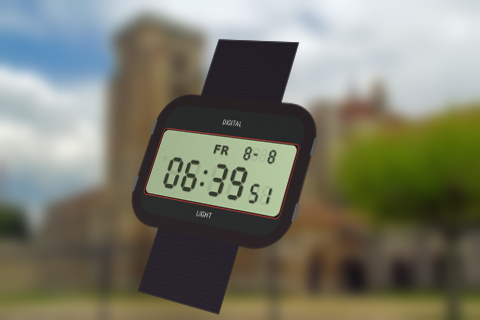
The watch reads 6h39m51s
